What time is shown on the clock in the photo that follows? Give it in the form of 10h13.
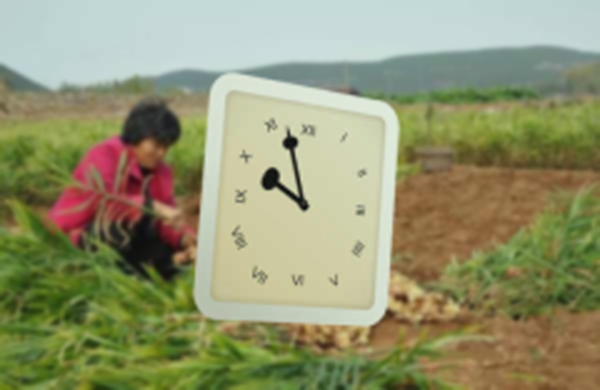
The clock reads 9h57
